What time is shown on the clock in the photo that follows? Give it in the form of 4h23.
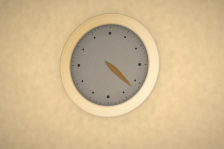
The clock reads 4h22
